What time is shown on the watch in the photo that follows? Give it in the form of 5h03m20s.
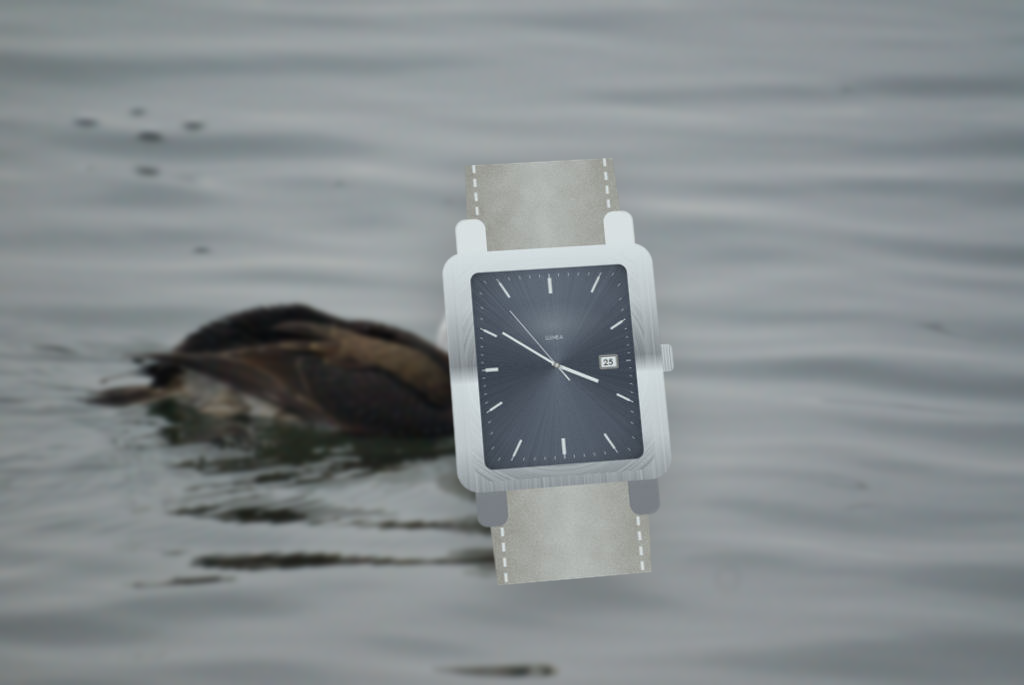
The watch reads 3h50m54s
